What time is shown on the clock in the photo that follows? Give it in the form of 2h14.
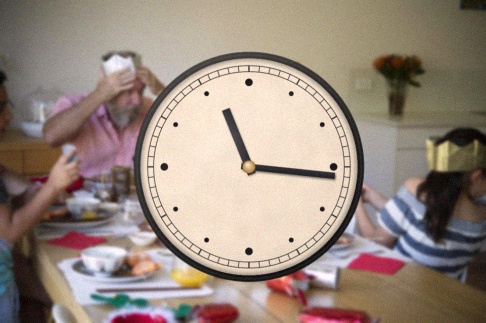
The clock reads 11h16
